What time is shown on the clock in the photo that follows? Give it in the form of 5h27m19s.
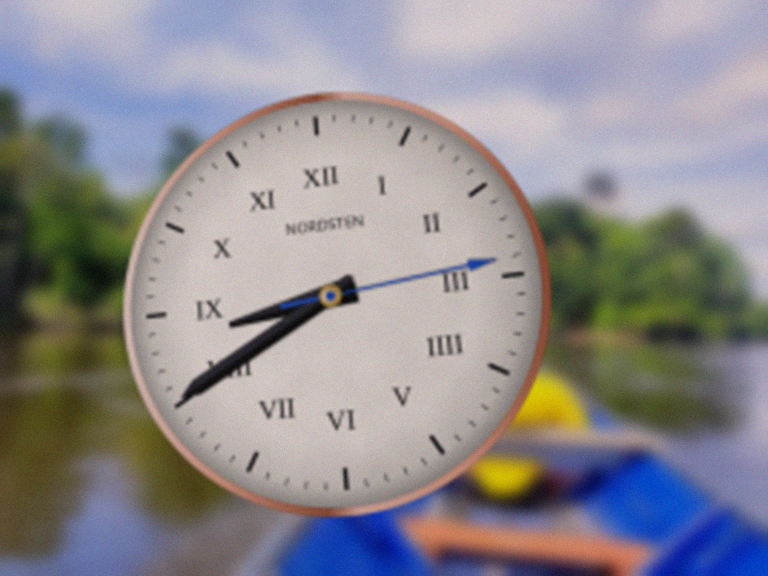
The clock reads 8h40m14s
